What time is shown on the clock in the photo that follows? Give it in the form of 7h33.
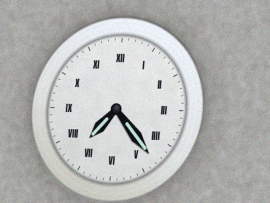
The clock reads 7h23
